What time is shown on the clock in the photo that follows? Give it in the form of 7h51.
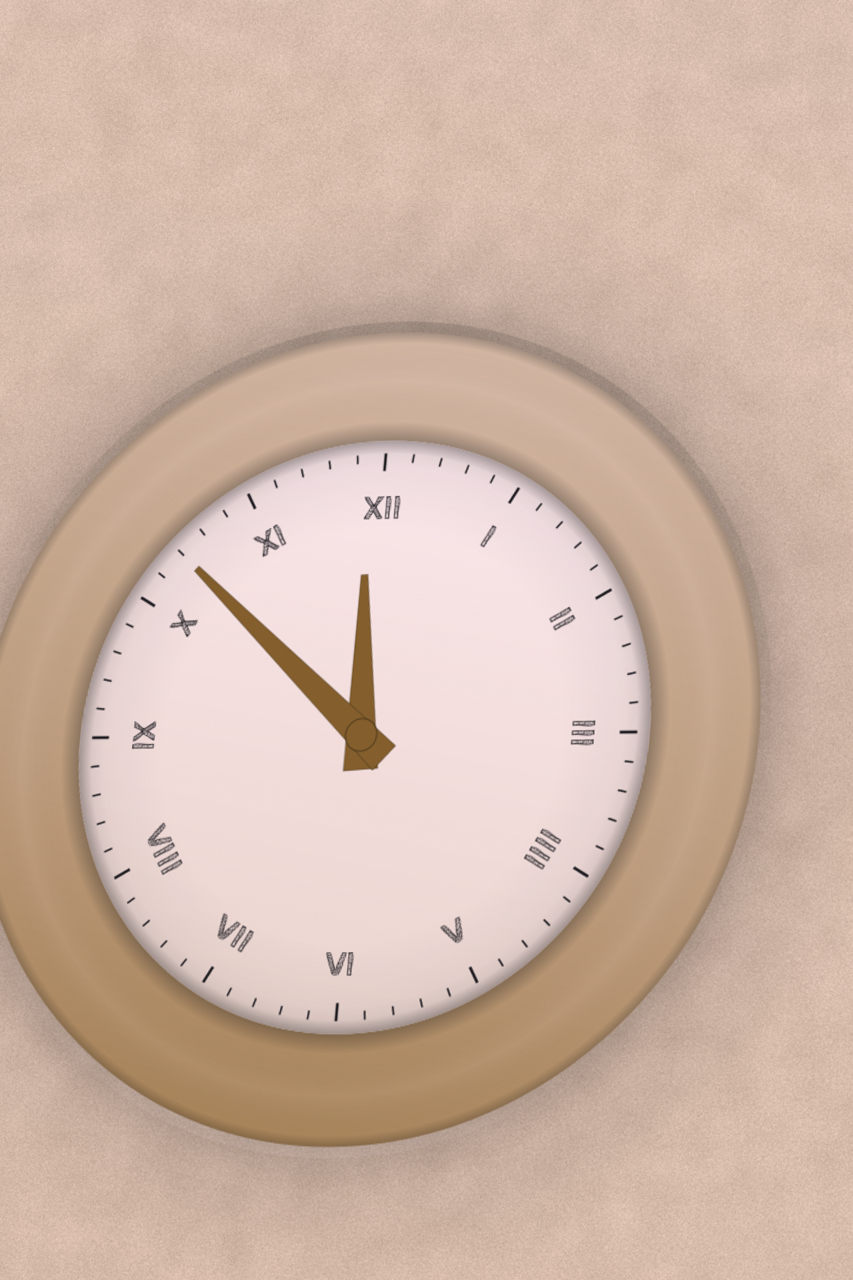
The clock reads 11h52
